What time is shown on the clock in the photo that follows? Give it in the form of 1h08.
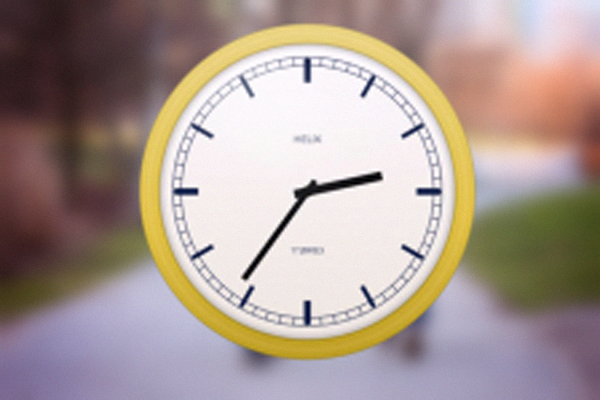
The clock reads 2h36
